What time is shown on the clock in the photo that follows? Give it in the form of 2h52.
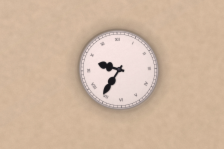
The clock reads 9h36
